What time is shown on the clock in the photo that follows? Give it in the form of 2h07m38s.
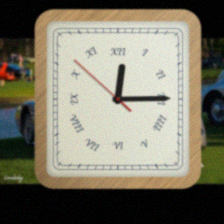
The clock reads 12h14m52s
